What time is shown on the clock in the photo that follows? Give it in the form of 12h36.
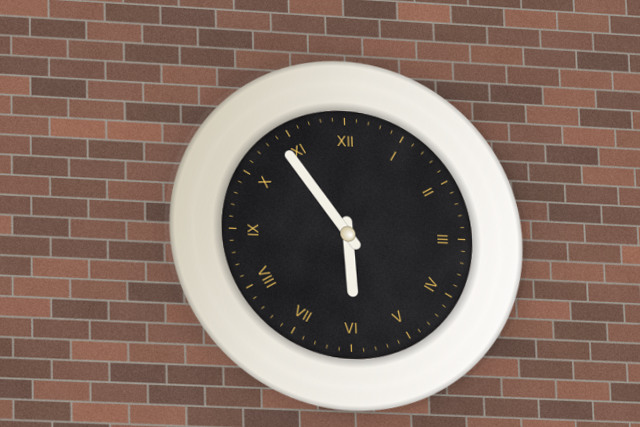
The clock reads 5h54
